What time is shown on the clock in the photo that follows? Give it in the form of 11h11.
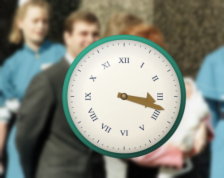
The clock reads 3h18
